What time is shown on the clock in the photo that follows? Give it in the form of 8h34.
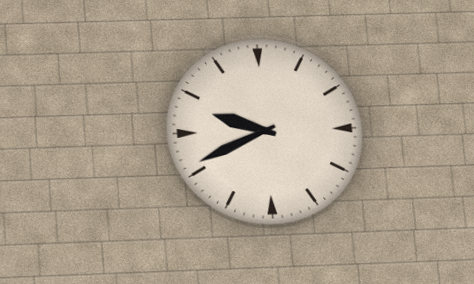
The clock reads 9h41
